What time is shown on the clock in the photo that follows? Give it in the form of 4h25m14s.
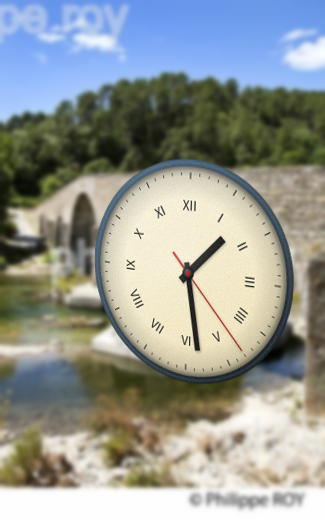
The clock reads 1h28m23s
